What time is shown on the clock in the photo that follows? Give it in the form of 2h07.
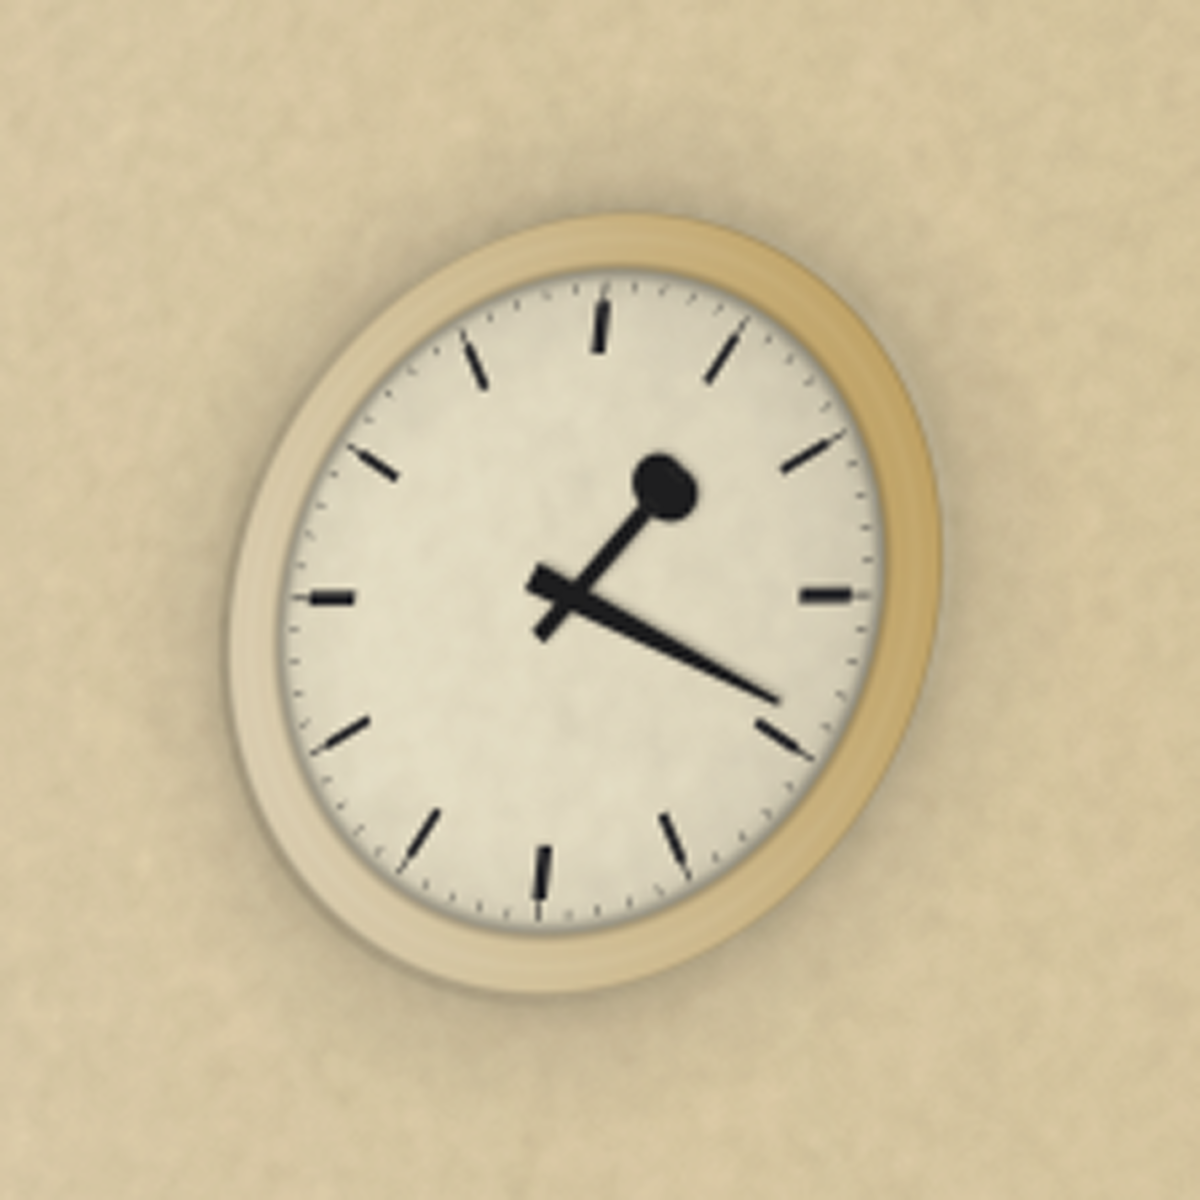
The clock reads 1h19
